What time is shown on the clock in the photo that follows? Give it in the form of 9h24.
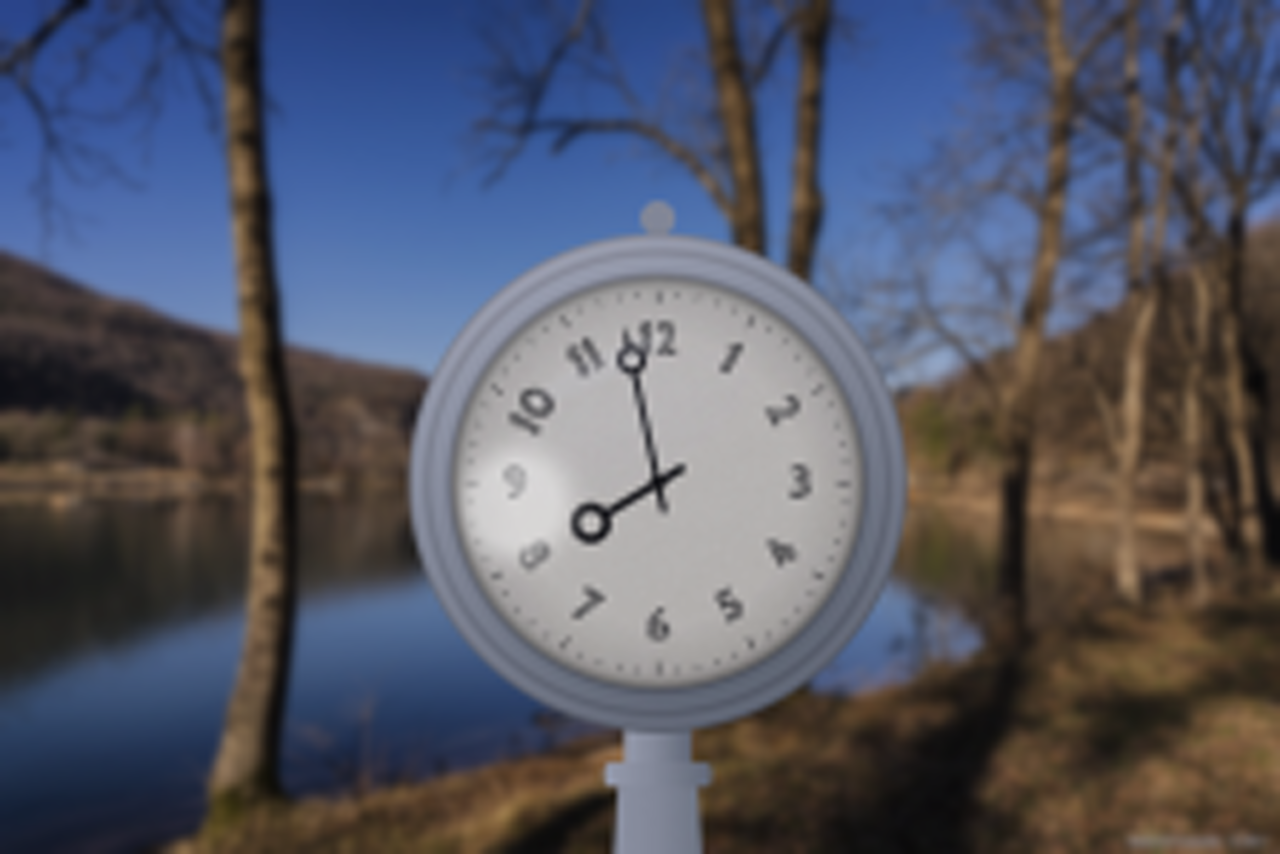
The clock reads 7h58
